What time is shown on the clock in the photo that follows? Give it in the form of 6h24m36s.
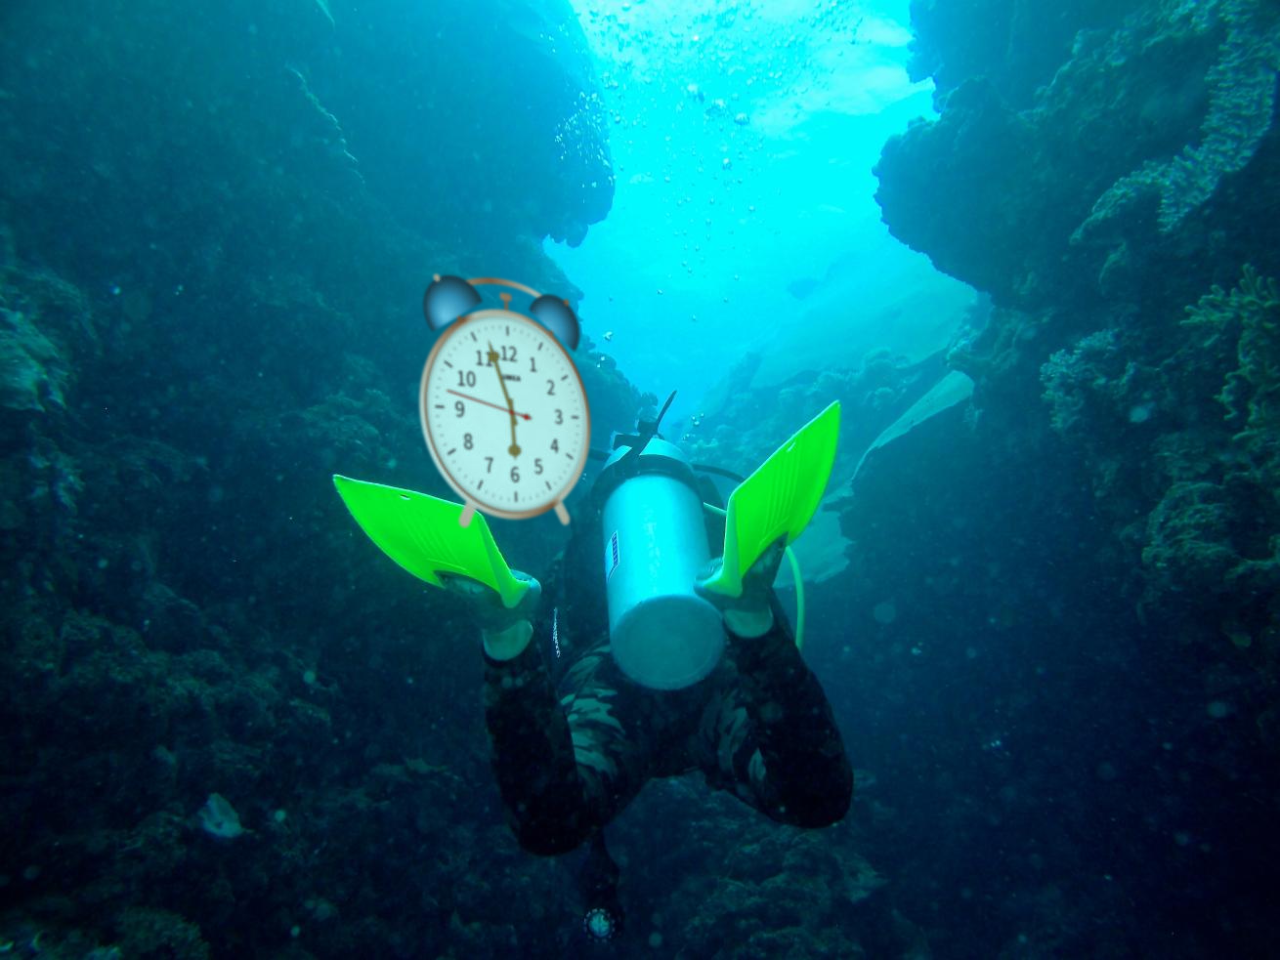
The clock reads 5h56m47s
